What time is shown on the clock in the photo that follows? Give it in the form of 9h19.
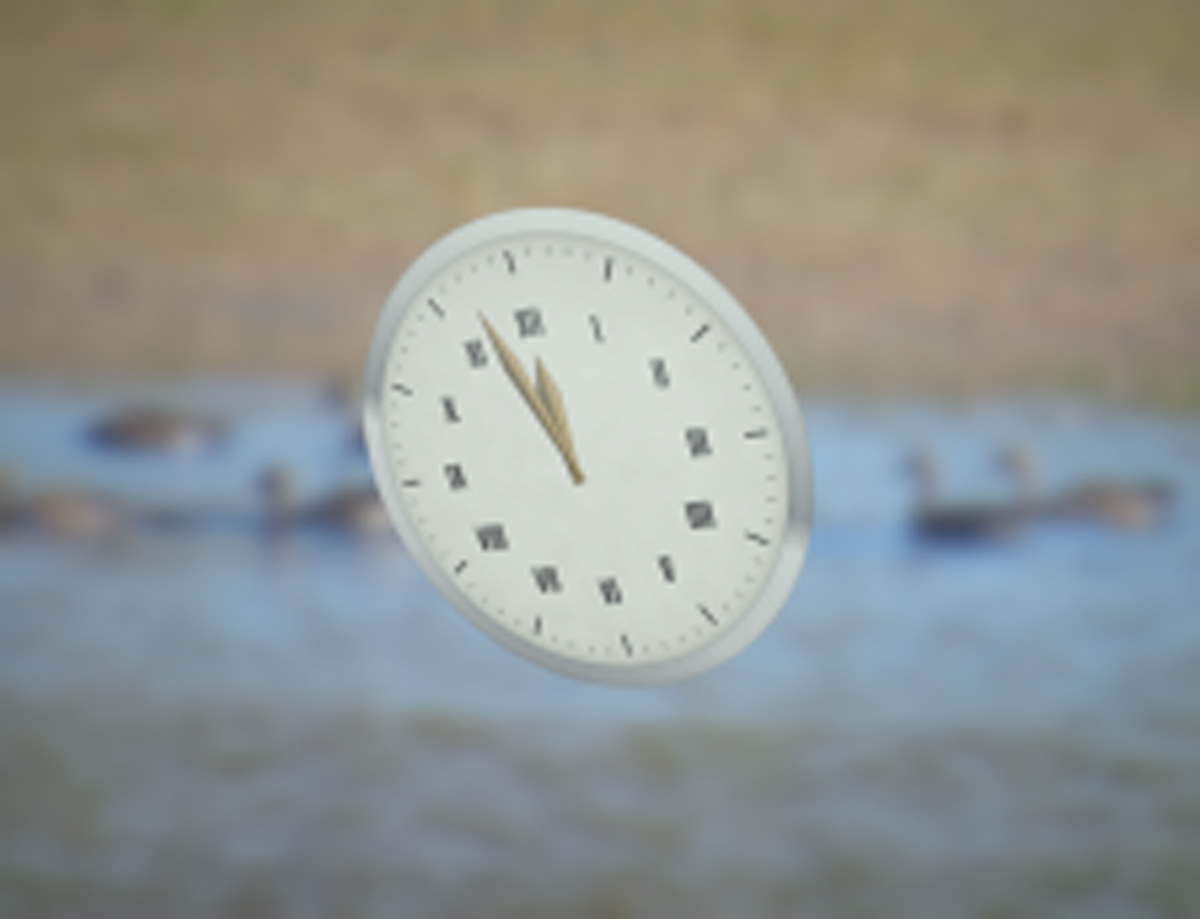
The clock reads 11h57
